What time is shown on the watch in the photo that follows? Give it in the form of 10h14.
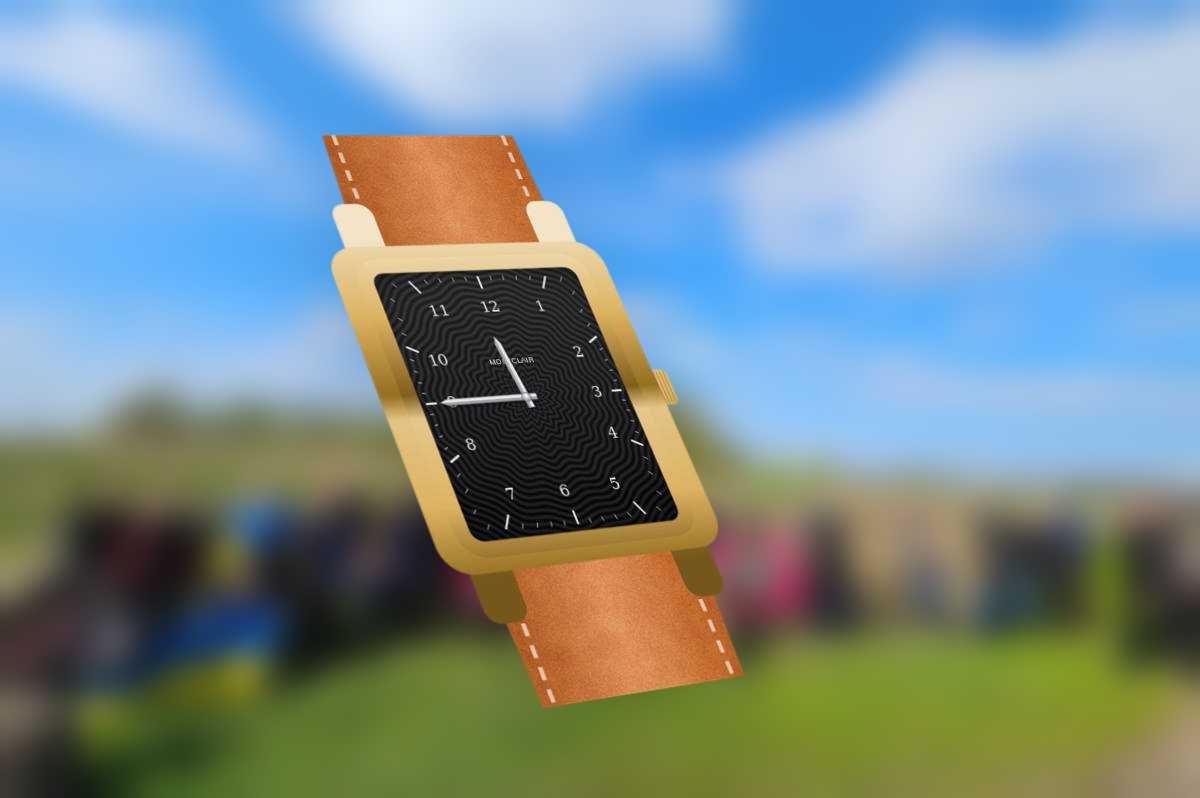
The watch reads 11h45
